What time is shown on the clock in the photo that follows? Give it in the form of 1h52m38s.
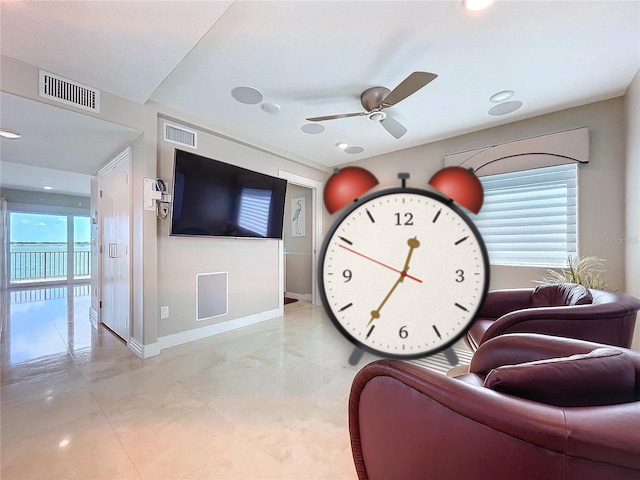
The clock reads 12h35m49s
